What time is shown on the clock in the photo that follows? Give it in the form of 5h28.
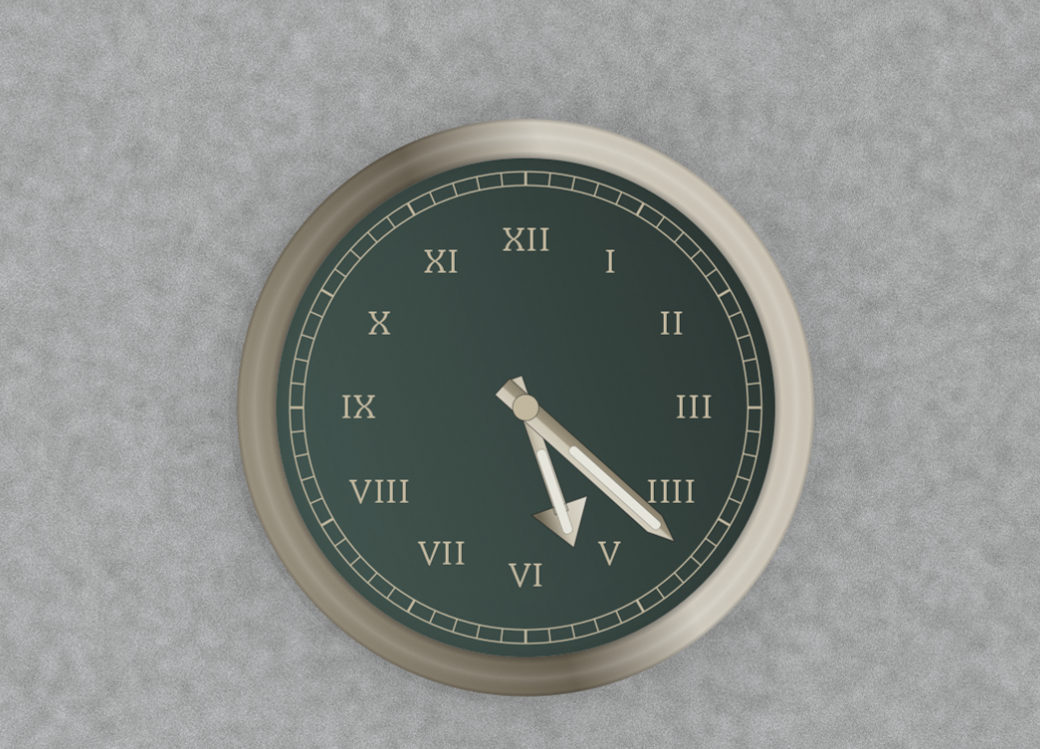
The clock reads 5h22
